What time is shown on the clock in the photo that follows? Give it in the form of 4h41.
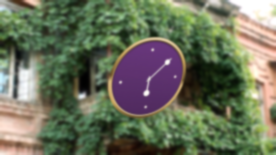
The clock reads 6h08
